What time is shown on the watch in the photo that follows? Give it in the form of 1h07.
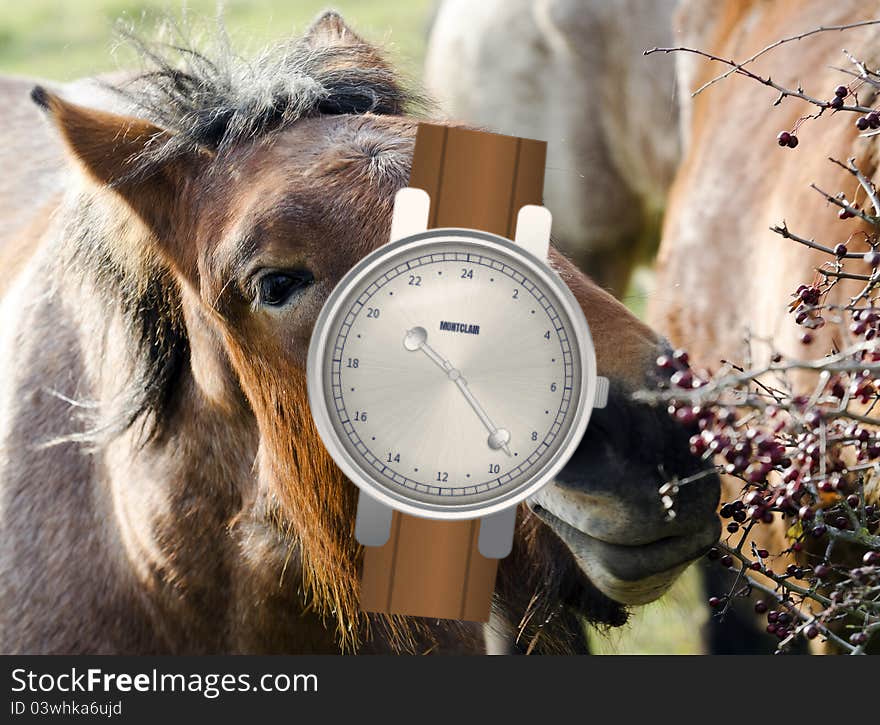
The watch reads 20h23
